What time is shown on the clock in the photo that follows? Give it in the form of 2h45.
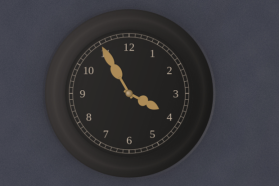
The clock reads 3h55
